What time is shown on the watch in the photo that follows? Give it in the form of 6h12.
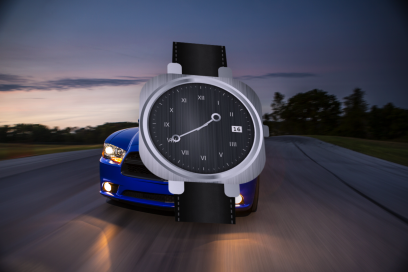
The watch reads 1h40
